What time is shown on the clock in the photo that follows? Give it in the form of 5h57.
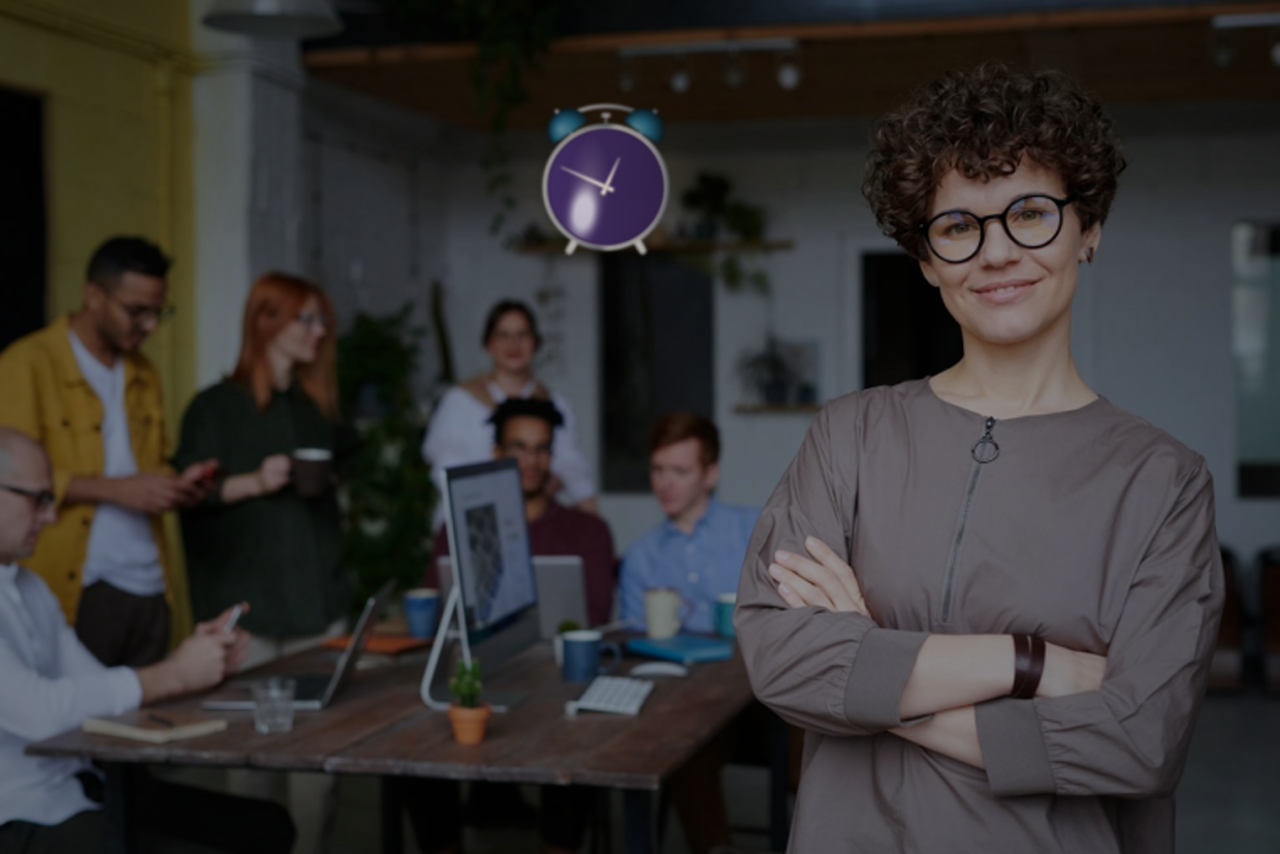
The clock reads 12h49
